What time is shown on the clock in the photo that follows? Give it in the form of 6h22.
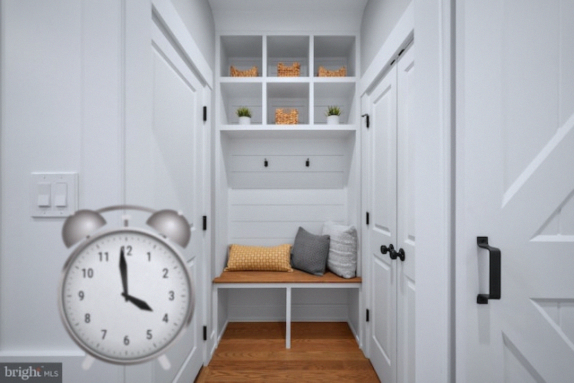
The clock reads 3h59
